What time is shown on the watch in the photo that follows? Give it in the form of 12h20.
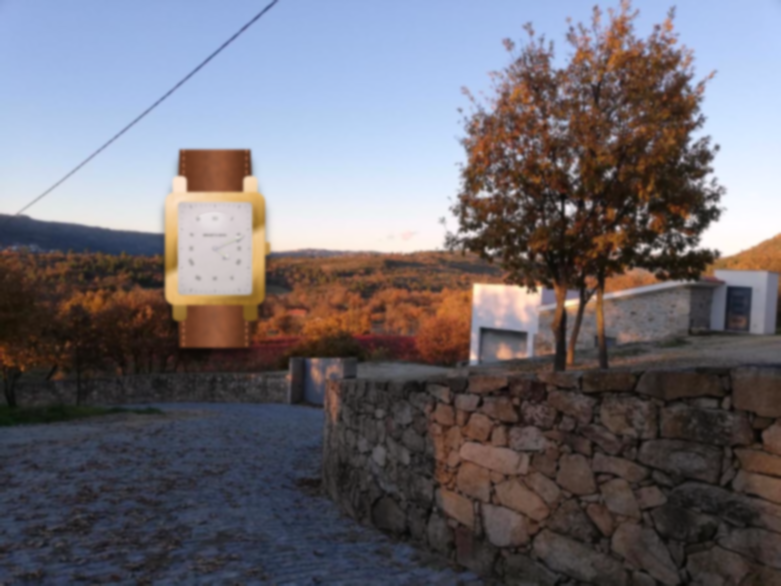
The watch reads 4h11
